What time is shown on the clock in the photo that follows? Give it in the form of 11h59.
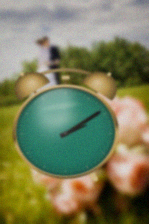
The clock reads 2h09
